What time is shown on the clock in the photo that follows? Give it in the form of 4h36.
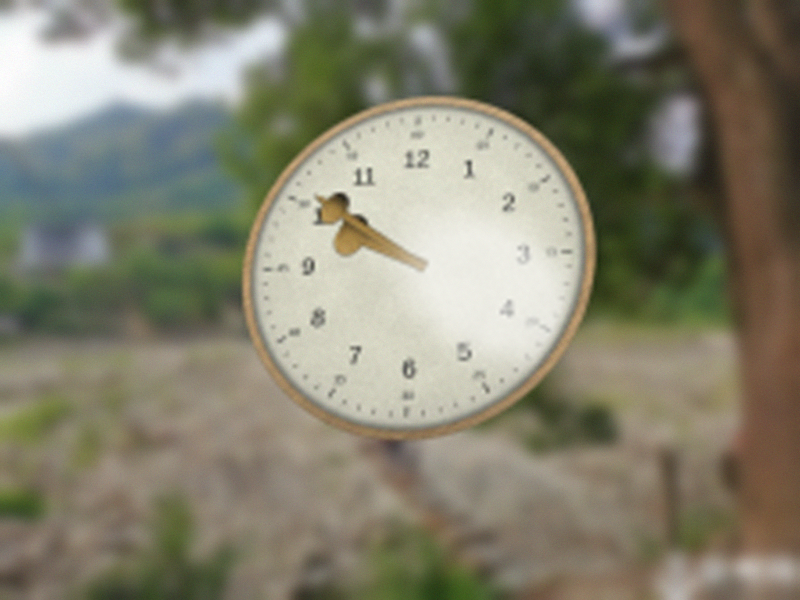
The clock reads 9h51
